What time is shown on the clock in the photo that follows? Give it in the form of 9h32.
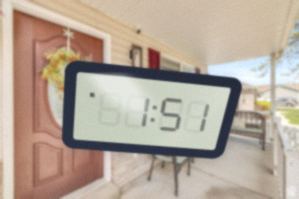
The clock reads 1h51
